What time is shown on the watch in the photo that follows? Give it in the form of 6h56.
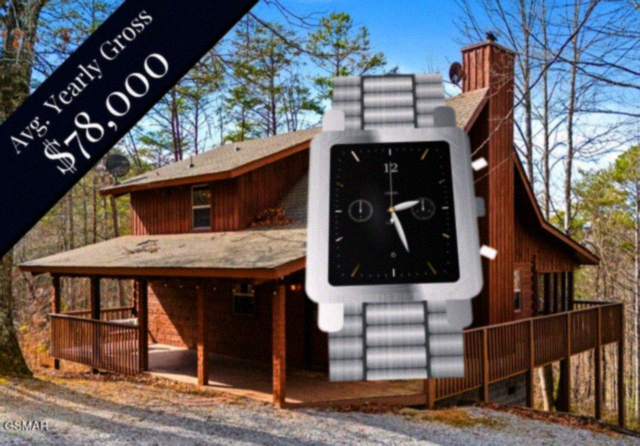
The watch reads 2h27
